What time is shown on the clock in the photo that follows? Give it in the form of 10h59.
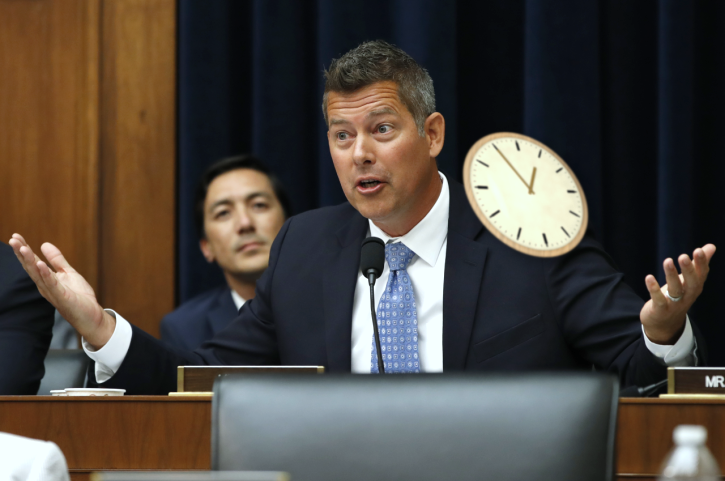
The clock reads 12h55
